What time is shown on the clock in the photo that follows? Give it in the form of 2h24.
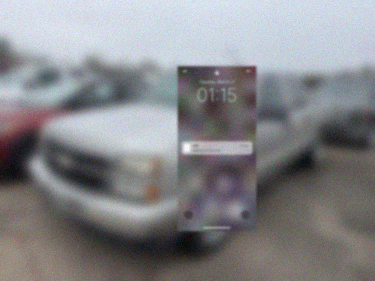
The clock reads 1h15
